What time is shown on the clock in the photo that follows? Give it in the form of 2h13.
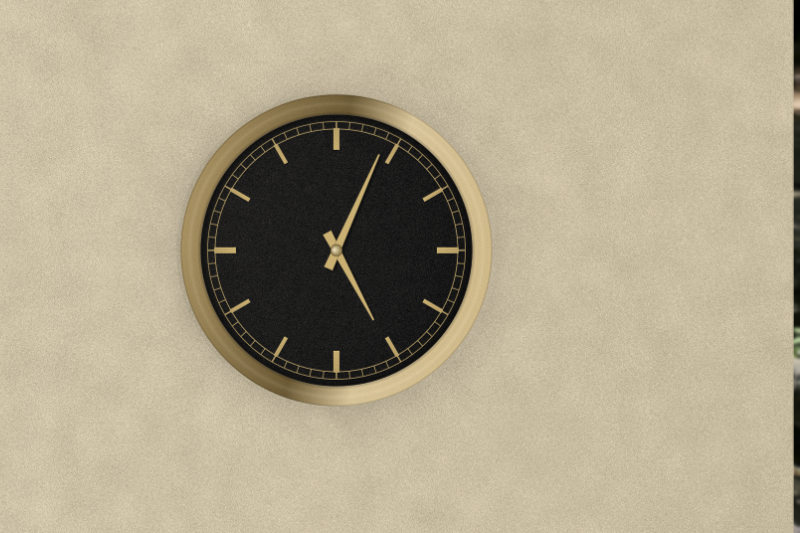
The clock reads 5h04
